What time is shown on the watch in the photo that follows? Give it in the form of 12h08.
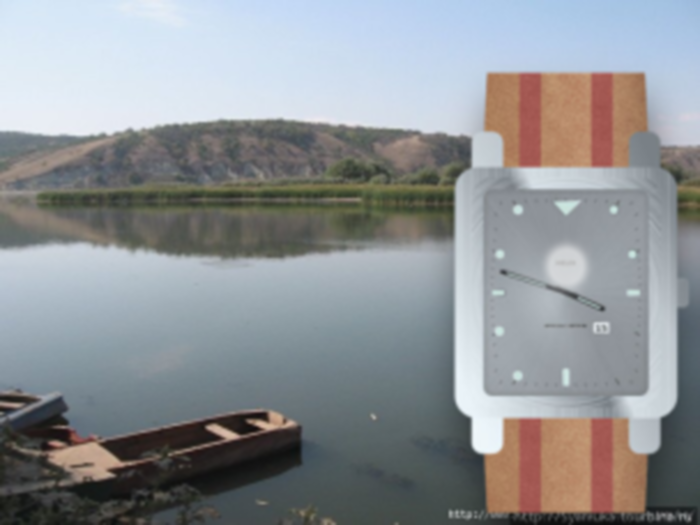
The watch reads 3h48
